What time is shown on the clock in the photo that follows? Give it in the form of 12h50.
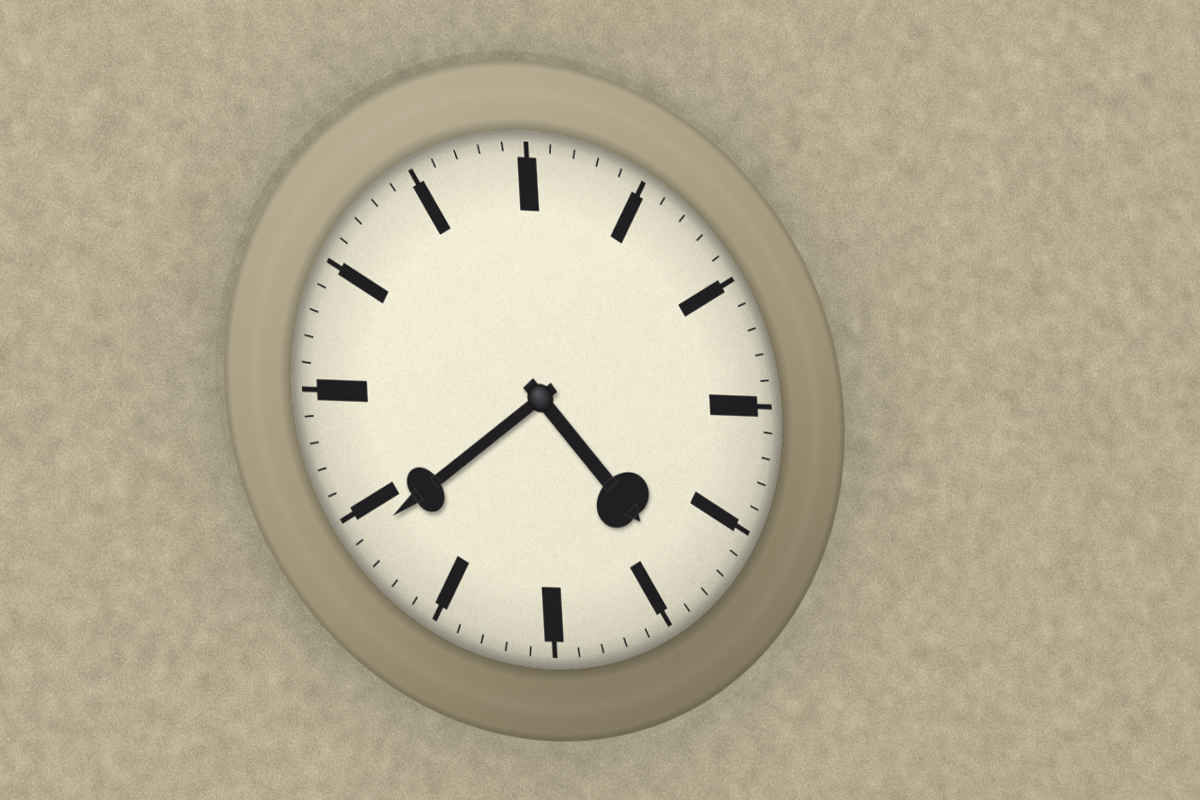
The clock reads 4h39
